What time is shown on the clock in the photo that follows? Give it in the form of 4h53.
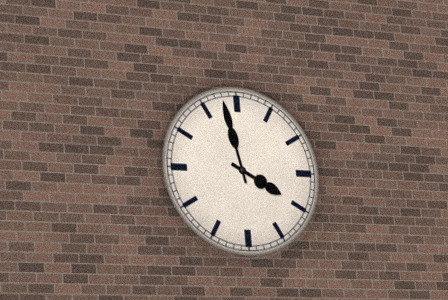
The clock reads 3h58
